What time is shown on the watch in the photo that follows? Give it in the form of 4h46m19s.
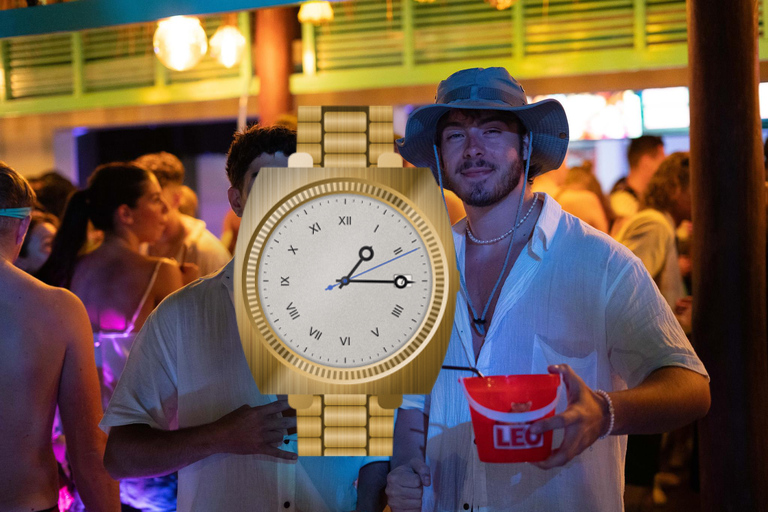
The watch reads 1h15m11s
